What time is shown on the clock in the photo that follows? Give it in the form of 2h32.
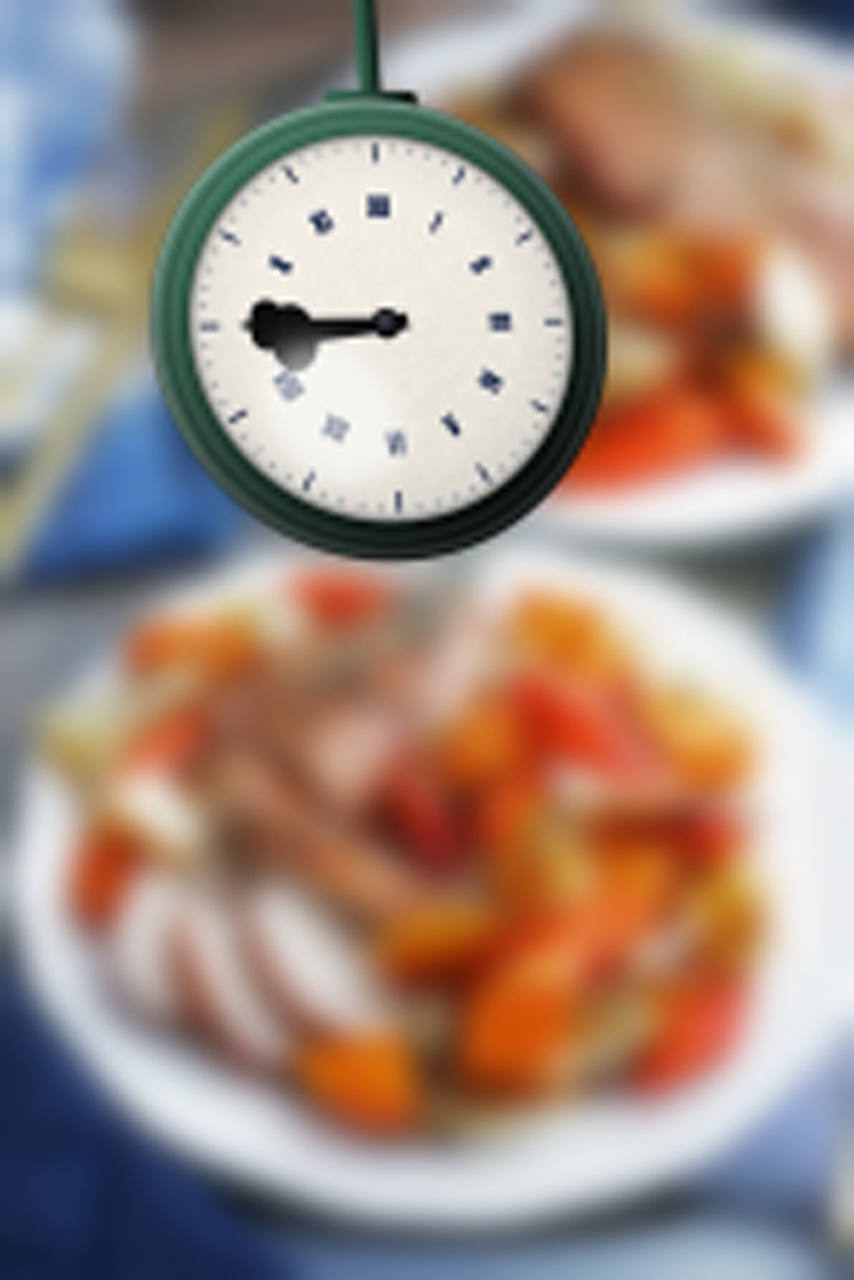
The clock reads 8h45
